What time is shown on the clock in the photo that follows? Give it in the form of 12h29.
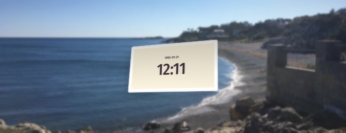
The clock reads 12h11
